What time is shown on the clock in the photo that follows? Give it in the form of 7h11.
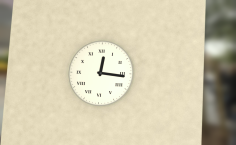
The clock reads 12h16
